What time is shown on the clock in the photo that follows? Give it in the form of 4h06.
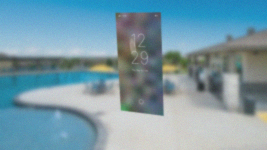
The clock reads 12h29
